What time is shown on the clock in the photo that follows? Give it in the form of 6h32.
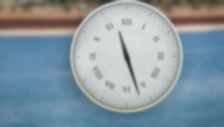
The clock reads 11h27
